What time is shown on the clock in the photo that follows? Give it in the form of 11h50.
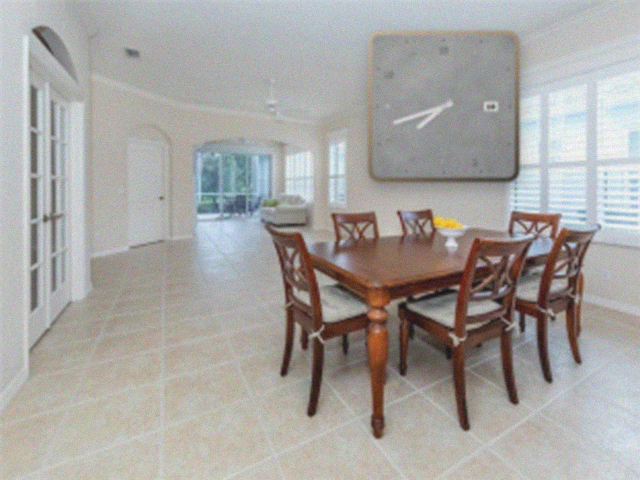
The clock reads 7h42
